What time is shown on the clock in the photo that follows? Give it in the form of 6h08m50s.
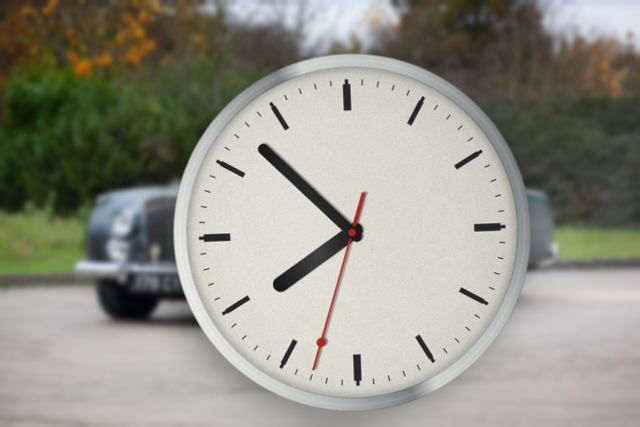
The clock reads 7h52m33s
